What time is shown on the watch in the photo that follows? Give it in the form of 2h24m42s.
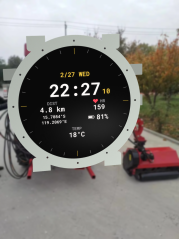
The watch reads 22h27m10s
